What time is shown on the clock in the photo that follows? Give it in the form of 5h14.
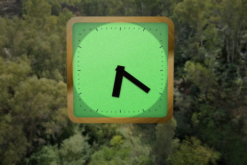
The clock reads 6h21
